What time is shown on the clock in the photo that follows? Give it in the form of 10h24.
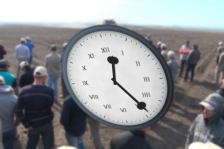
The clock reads 12h24
